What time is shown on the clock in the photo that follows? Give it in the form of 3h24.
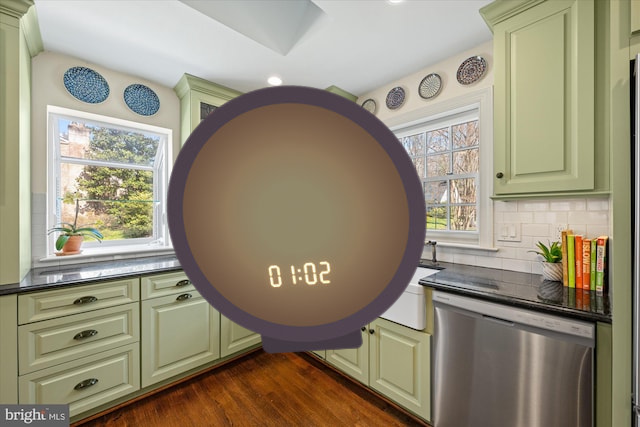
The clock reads 1h02
